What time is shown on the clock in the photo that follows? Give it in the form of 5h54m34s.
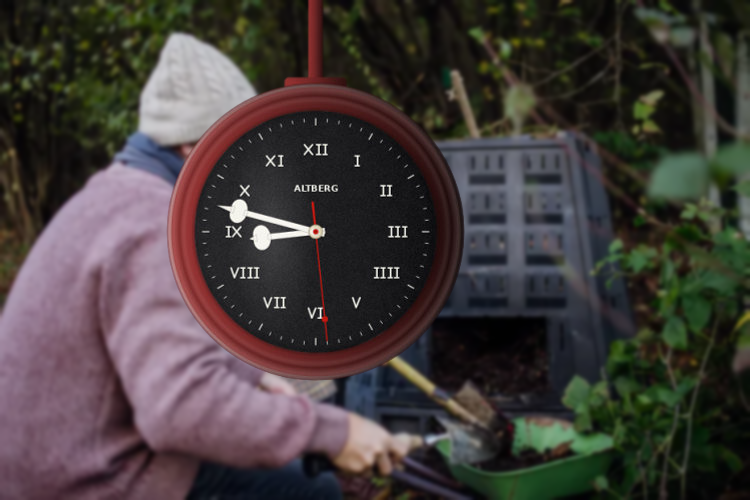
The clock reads 8h47m29s
